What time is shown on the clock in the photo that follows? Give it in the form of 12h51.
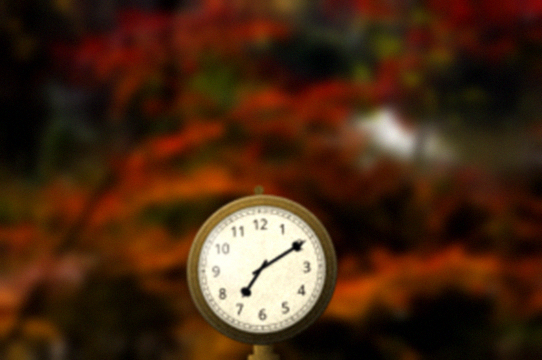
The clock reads 7h10
